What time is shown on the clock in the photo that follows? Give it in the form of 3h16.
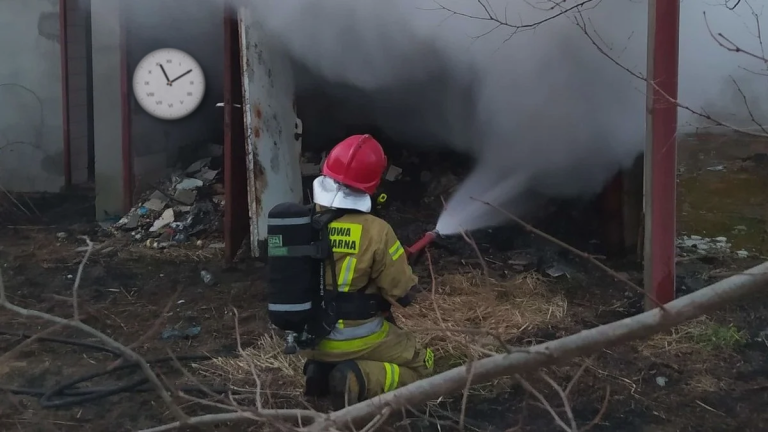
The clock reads 11h10
